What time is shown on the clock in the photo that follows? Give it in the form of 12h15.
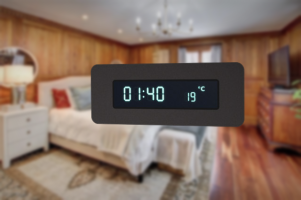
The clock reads 1h40
